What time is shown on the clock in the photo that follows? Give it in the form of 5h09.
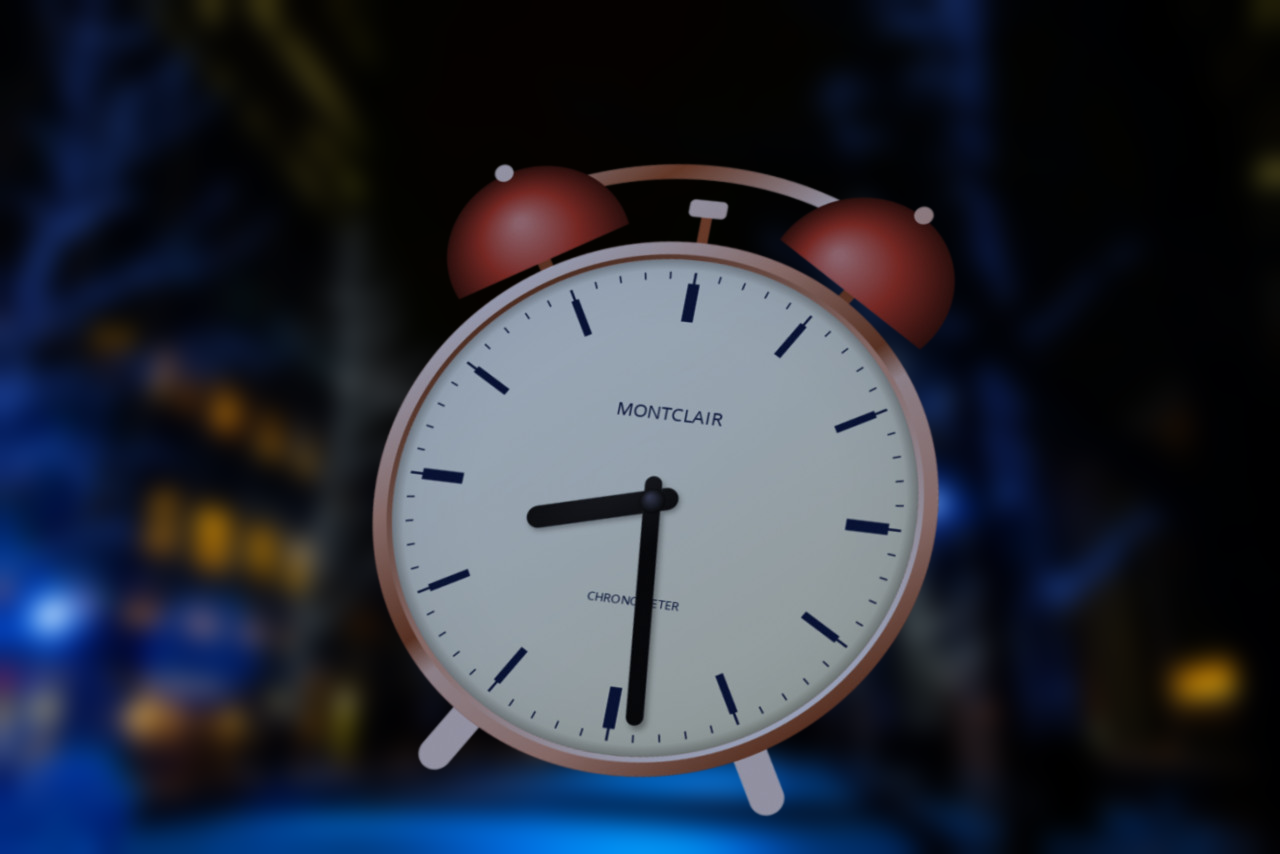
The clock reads 8h29
